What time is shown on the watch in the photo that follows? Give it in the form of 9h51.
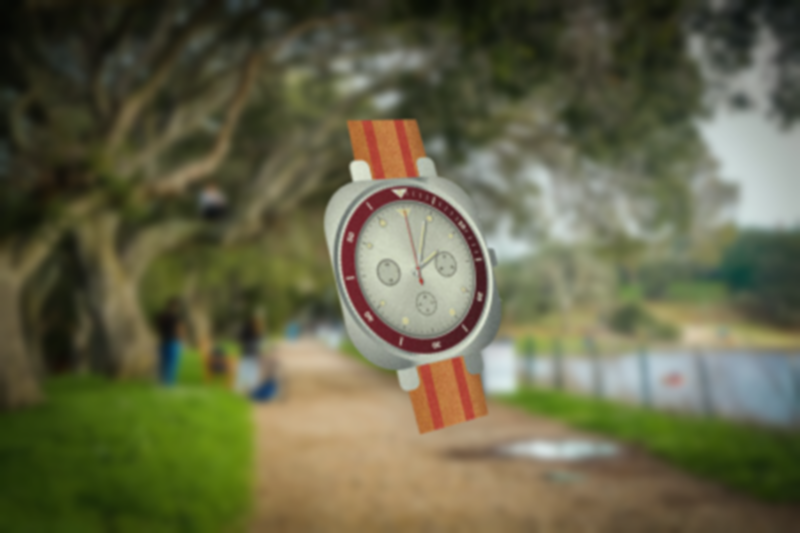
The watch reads 2h04
